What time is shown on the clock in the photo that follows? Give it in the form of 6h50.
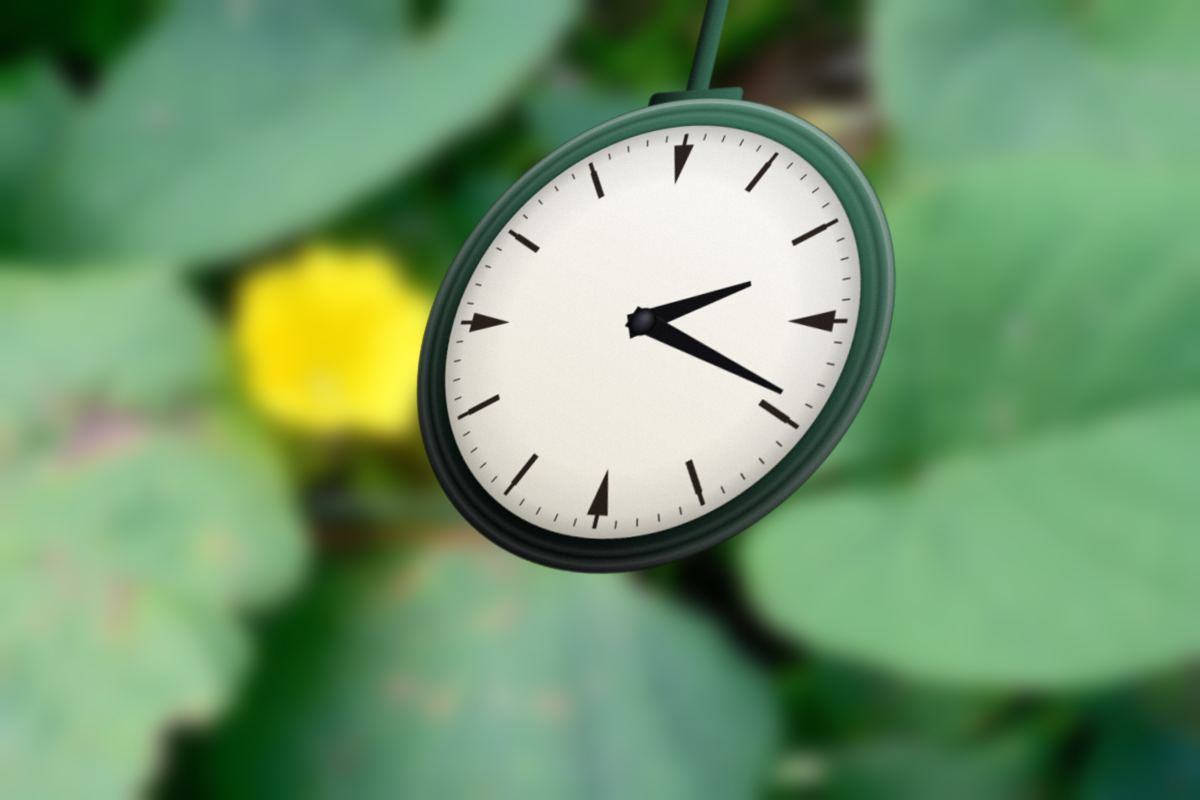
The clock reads 2h19
